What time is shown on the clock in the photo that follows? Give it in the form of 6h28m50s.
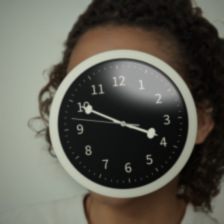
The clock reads 3h49m47s
